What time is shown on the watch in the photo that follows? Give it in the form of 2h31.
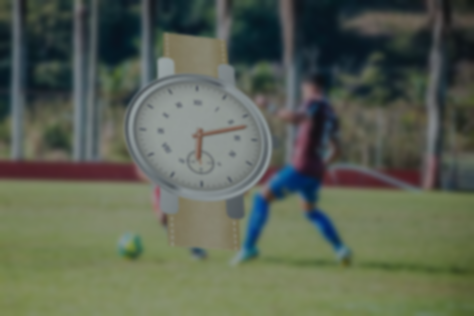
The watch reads 6h12
